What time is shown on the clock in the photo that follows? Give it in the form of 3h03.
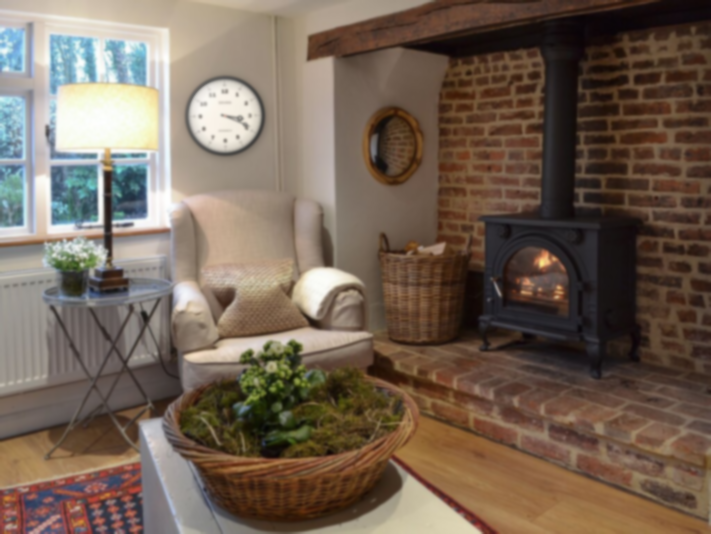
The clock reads 3h19
